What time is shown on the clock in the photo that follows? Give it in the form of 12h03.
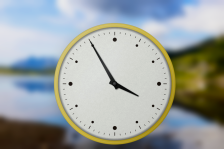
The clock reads 3h55
